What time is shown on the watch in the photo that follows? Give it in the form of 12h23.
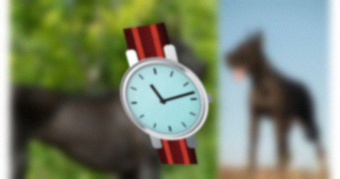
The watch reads 11h13
